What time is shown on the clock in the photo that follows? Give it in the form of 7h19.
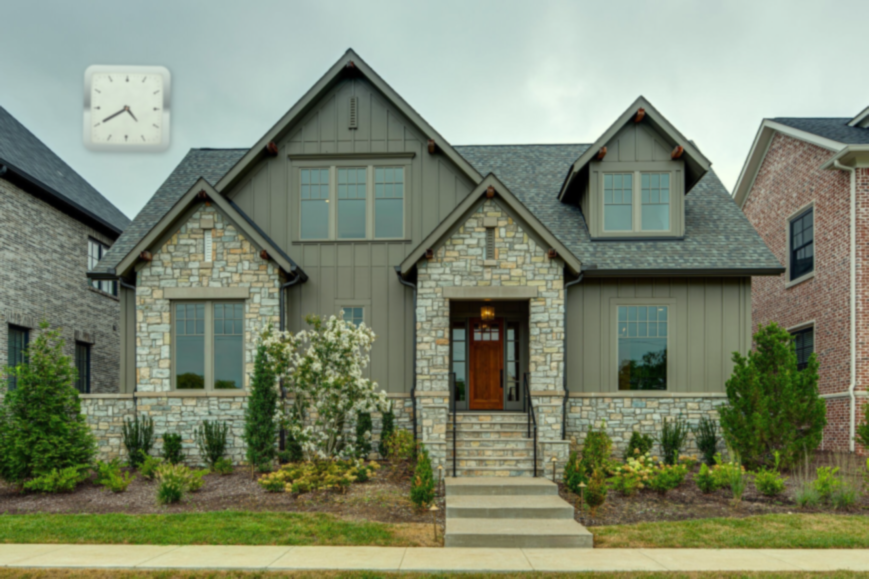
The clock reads 4h40
